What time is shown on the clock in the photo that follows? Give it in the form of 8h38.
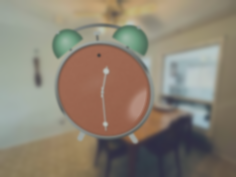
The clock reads 12h30
